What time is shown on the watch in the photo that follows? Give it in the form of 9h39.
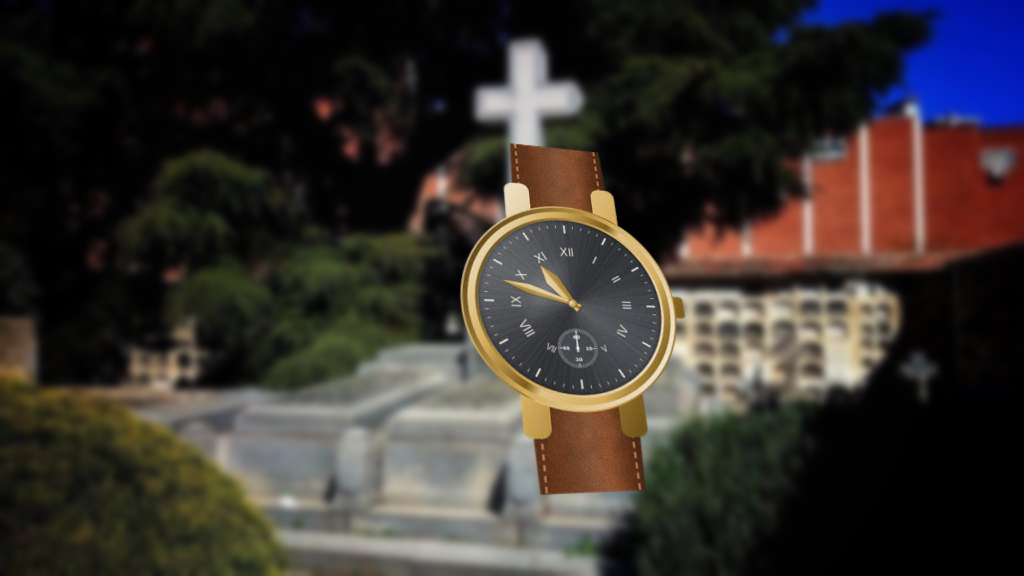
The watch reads 10h48
